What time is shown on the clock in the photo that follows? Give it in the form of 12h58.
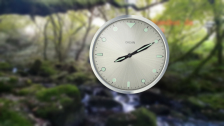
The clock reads 8h10
